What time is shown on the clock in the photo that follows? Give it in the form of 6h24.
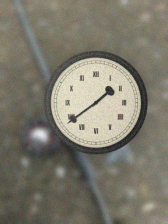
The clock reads 1h39
